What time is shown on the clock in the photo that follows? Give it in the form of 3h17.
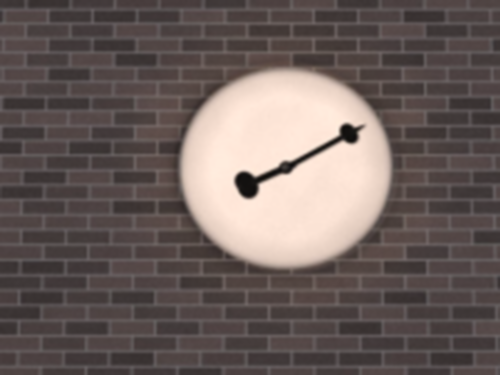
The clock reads 8h10
